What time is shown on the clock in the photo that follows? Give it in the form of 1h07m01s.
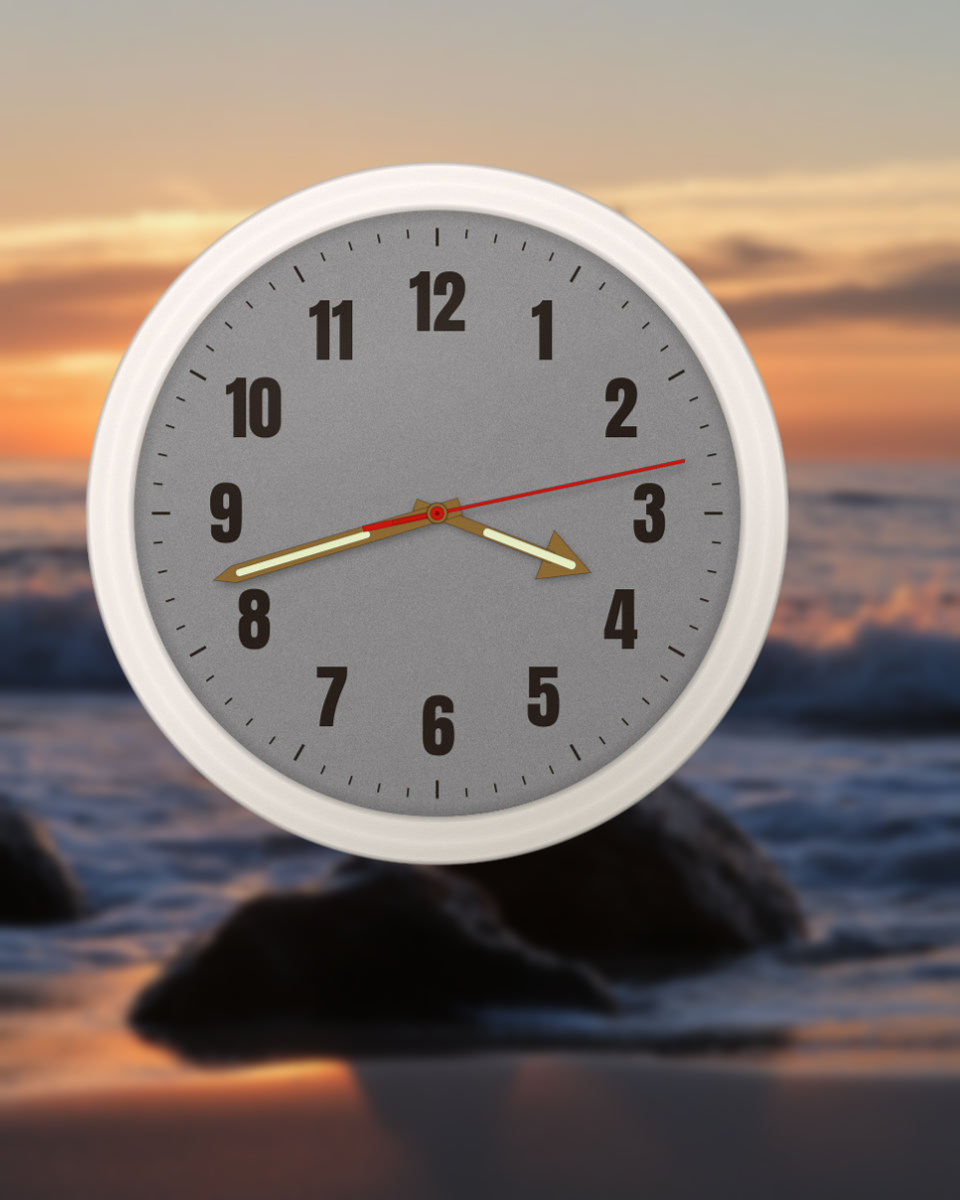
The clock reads 3h42m13s
